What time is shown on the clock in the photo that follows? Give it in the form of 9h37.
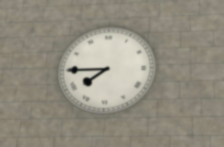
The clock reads 7h45
